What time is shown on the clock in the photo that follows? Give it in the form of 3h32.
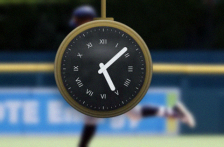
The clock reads 5h08
